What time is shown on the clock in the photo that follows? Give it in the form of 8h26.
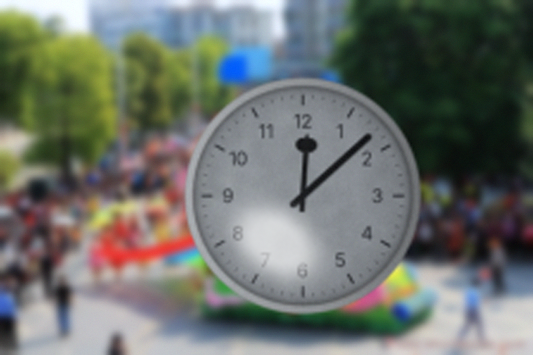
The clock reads 12h08
